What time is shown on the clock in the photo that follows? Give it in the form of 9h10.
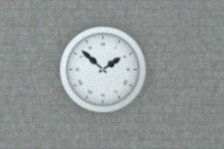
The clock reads 1h52
